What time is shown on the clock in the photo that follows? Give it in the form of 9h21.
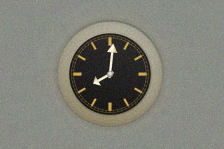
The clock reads 8h01
